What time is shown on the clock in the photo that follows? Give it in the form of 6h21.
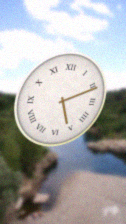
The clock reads 5h11
